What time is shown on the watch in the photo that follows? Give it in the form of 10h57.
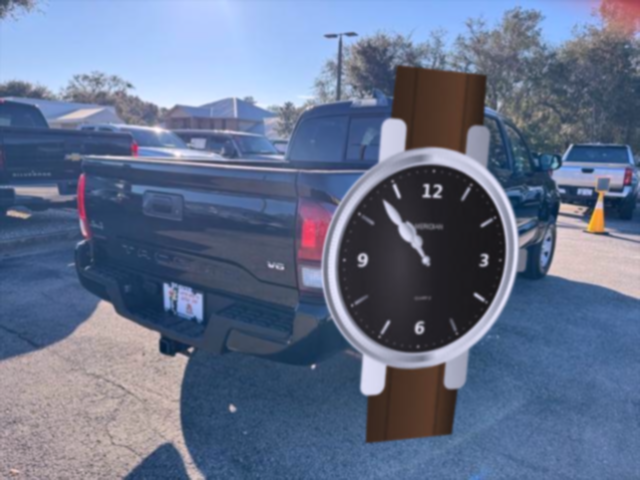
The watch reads 10h53
